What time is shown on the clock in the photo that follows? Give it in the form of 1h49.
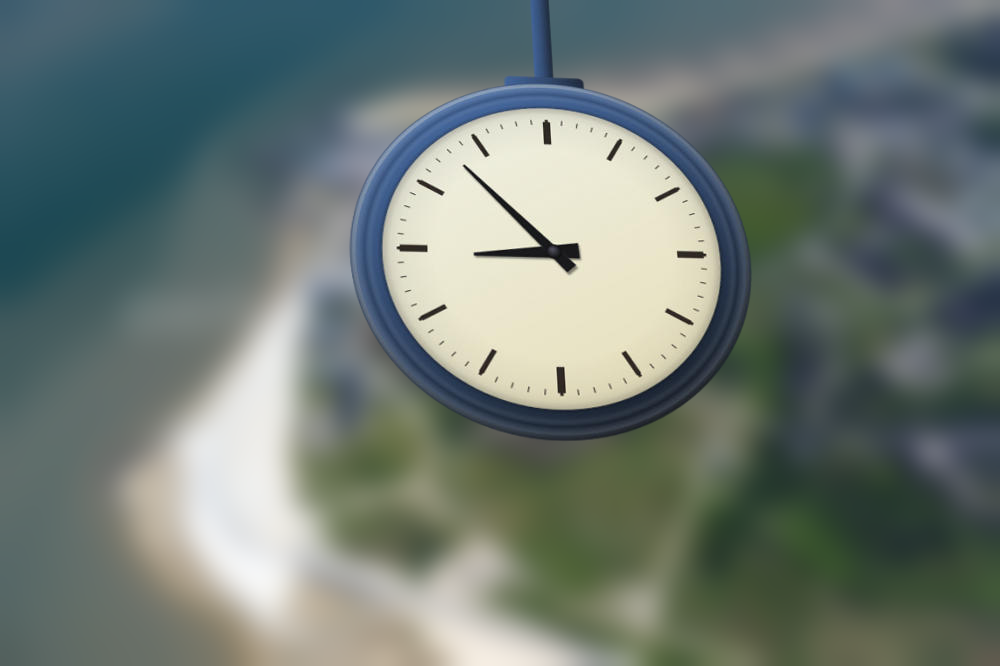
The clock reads 8h53
